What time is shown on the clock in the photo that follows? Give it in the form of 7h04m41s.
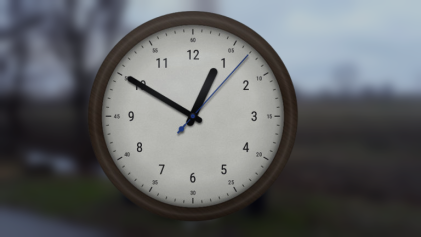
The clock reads 12h50m07s
